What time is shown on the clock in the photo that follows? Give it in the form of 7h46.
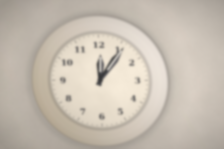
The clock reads 12h06
